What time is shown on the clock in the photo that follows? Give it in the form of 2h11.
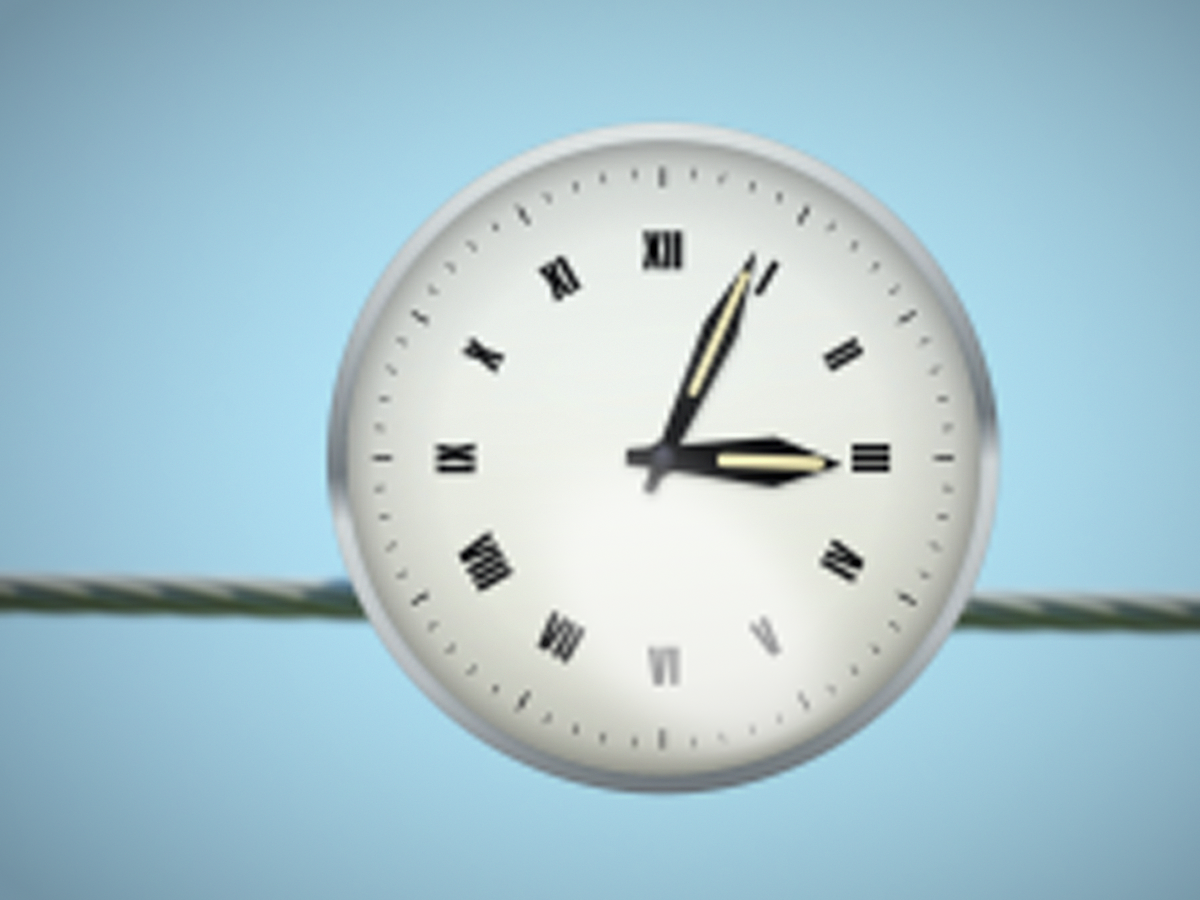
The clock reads 3h04
